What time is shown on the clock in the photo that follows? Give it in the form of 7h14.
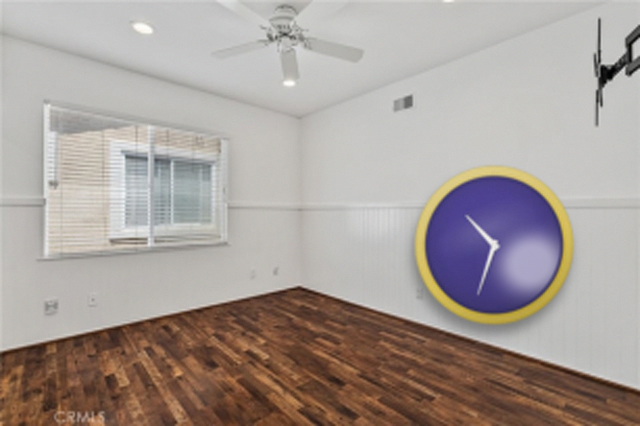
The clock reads 10h33
